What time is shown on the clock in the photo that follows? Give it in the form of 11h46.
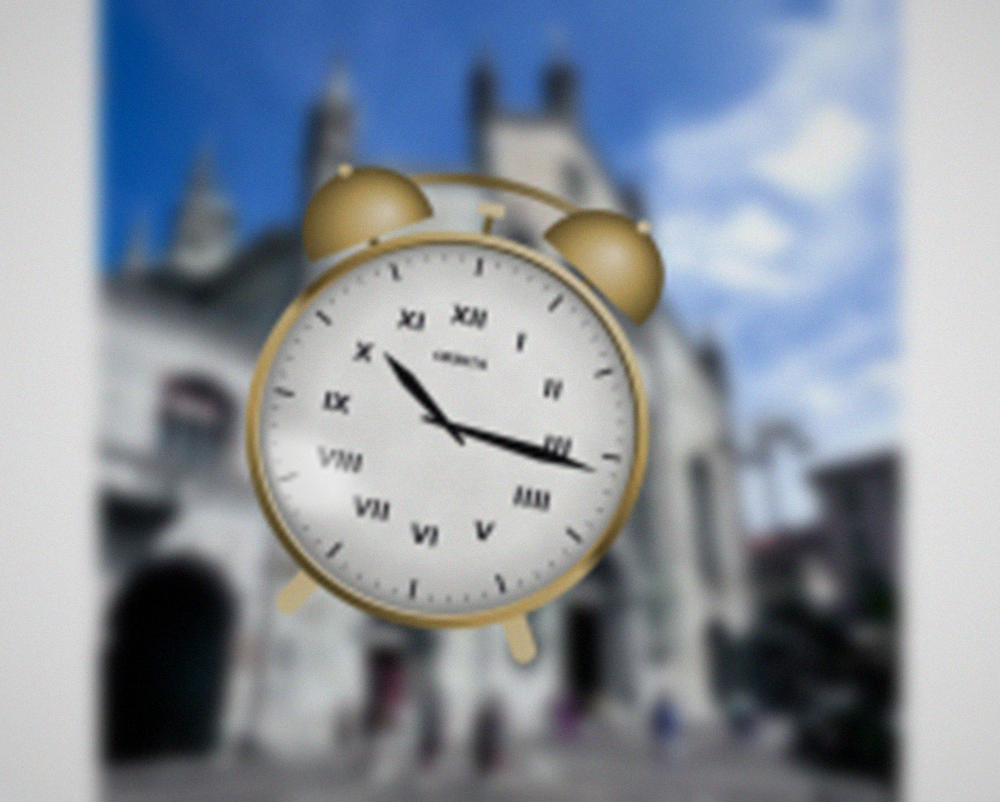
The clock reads 10h16
